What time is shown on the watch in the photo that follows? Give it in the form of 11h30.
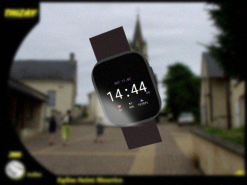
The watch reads 14h44
